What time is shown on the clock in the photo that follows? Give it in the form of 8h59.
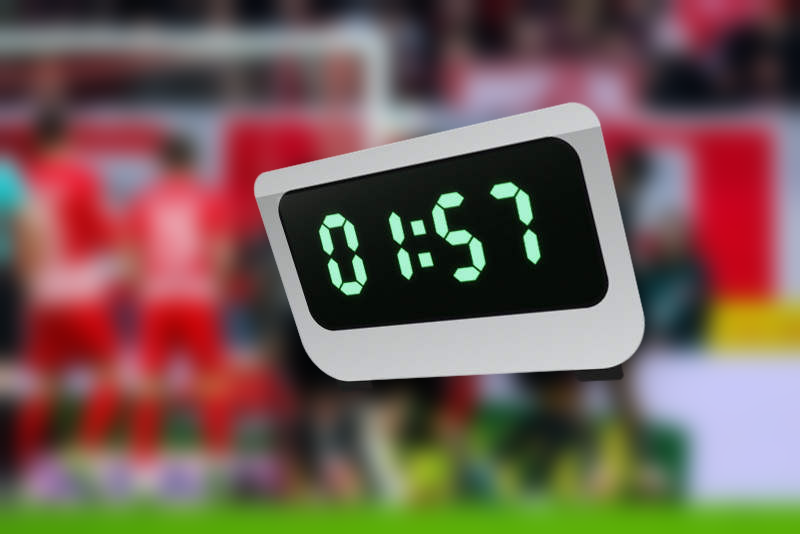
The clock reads 1h57
